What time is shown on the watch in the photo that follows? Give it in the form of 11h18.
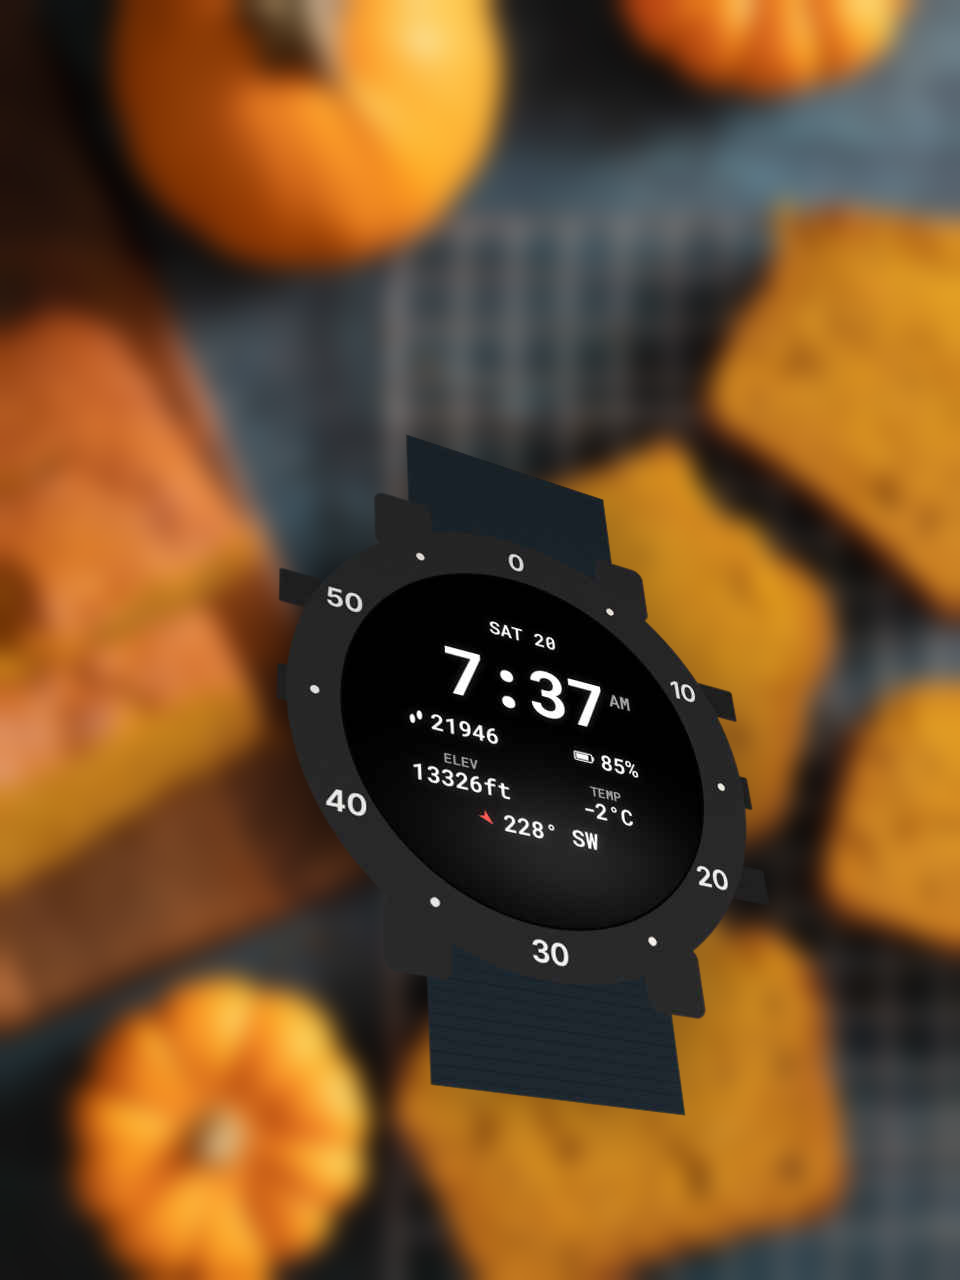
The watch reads 7h37
